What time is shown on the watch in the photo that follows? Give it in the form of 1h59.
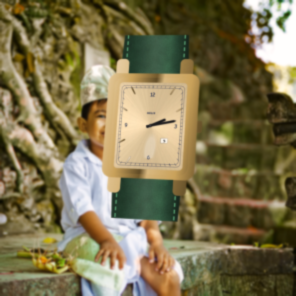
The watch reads 2h13
